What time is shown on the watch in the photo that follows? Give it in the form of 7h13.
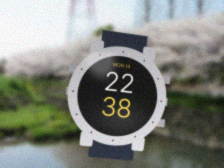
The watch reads 22h38
